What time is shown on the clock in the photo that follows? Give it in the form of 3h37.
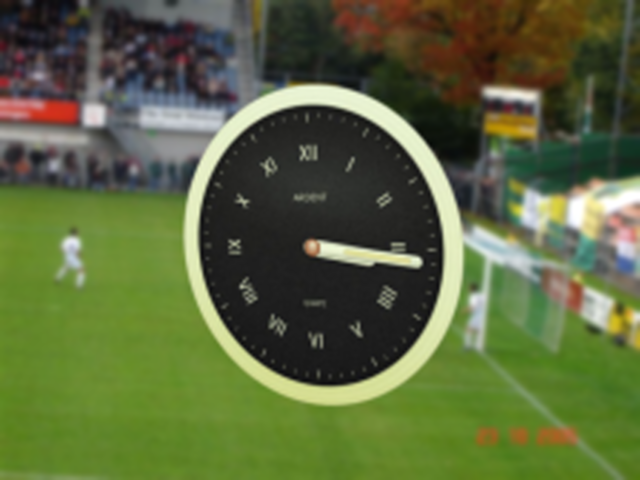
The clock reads 3h16
